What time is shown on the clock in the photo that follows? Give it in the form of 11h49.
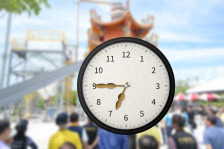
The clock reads 6h45
